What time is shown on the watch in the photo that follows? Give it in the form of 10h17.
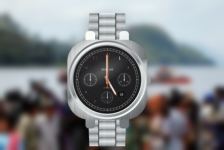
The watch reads 5h00
